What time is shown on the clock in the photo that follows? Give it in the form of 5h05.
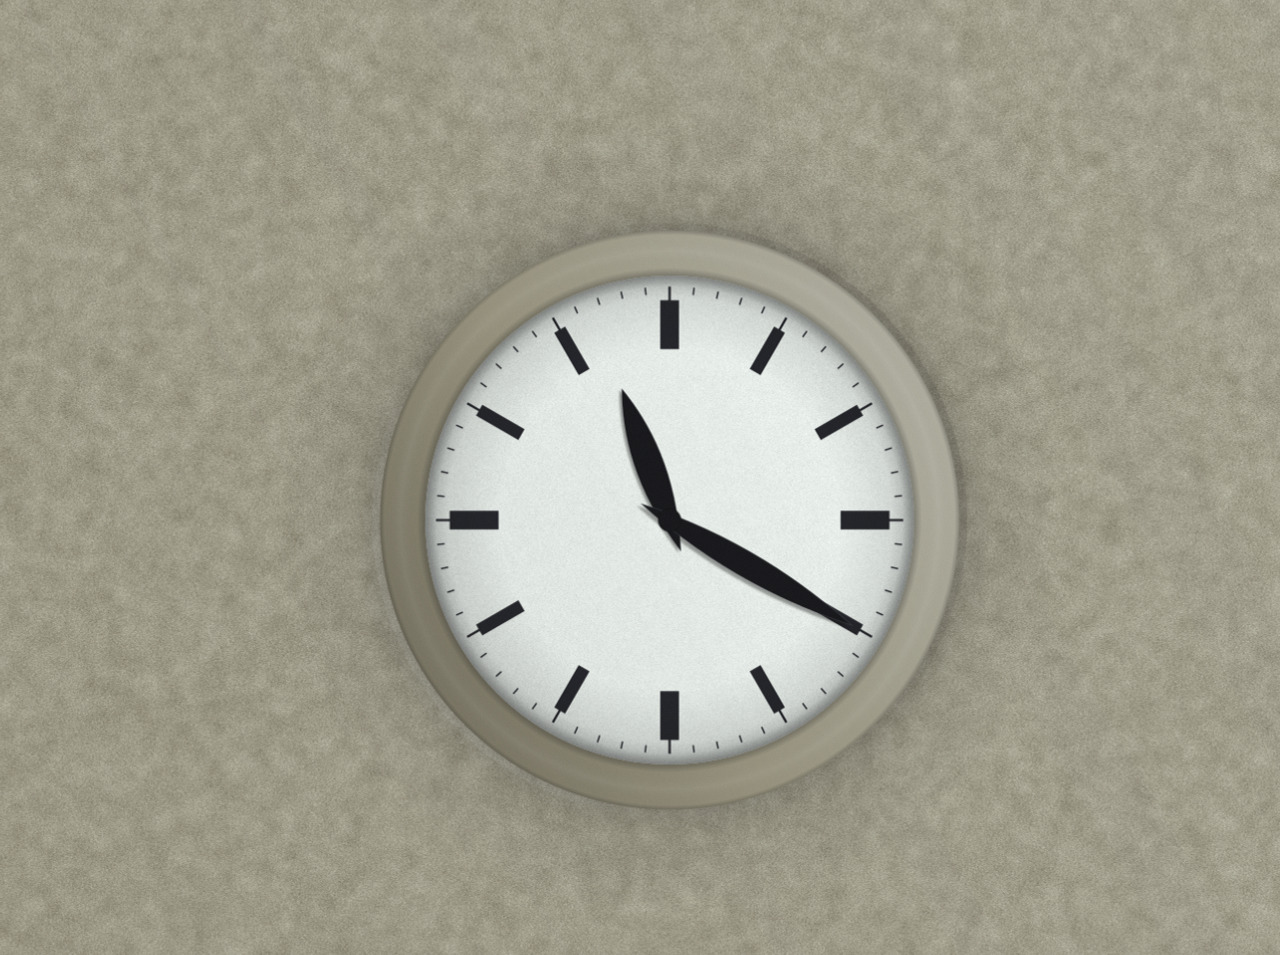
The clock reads 11h20
